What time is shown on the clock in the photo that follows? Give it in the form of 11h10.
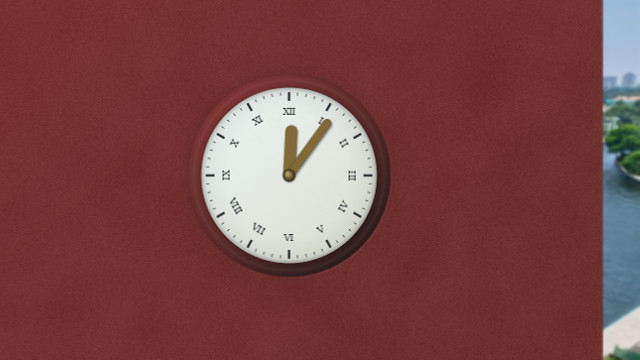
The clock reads 12h06
